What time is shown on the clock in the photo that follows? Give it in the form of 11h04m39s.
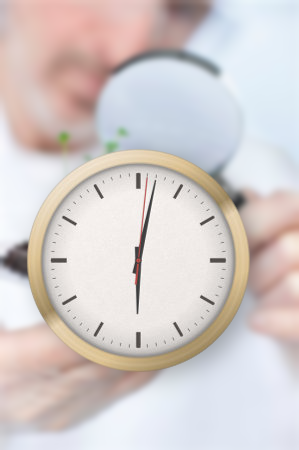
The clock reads 6h02m01s
